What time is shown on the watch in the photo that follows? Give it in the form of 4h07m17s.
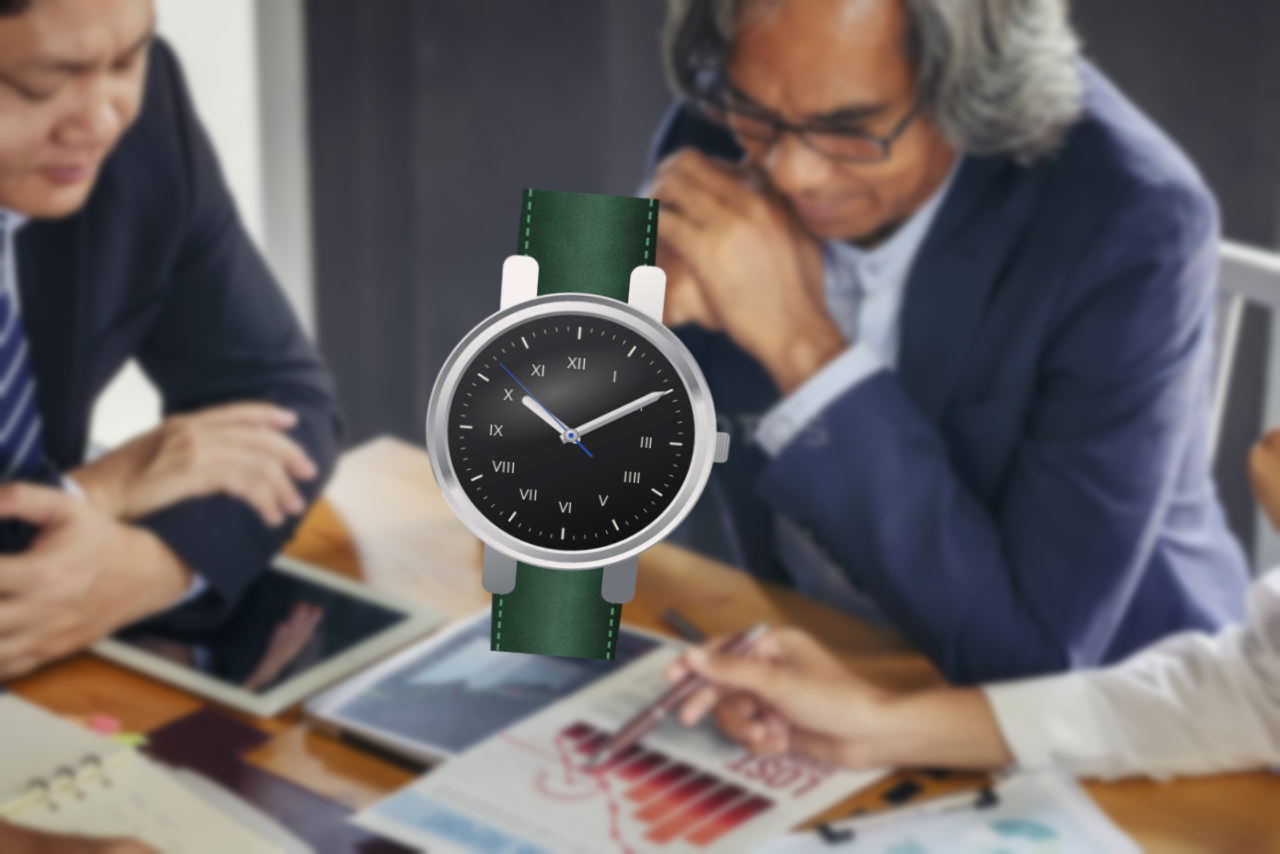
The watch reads 10h09m52s
